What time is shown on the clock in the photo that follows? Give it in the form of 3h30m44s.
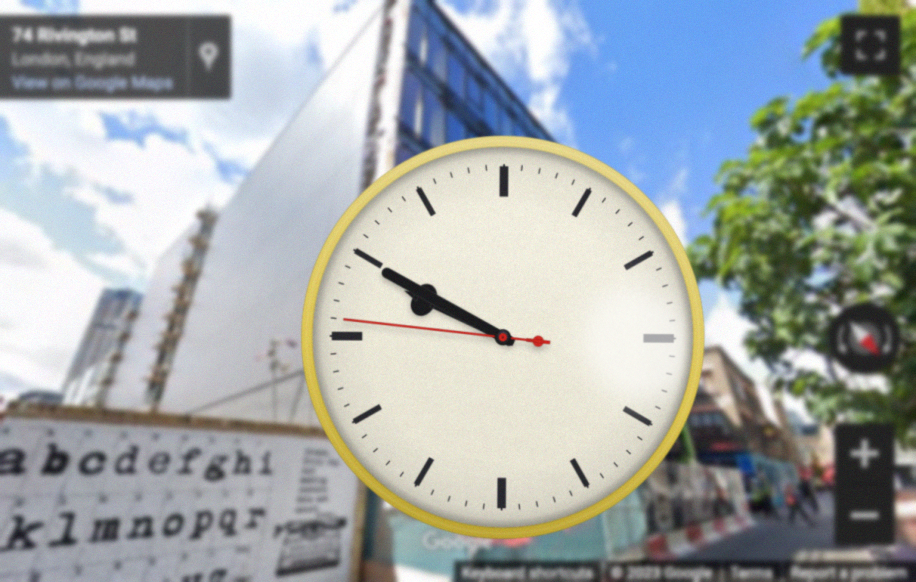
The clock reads 9h49m46s
